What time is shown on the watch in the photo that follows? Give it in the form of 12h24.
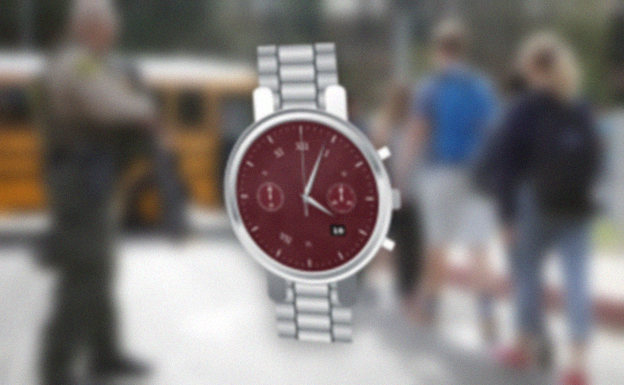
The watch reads 4h04
